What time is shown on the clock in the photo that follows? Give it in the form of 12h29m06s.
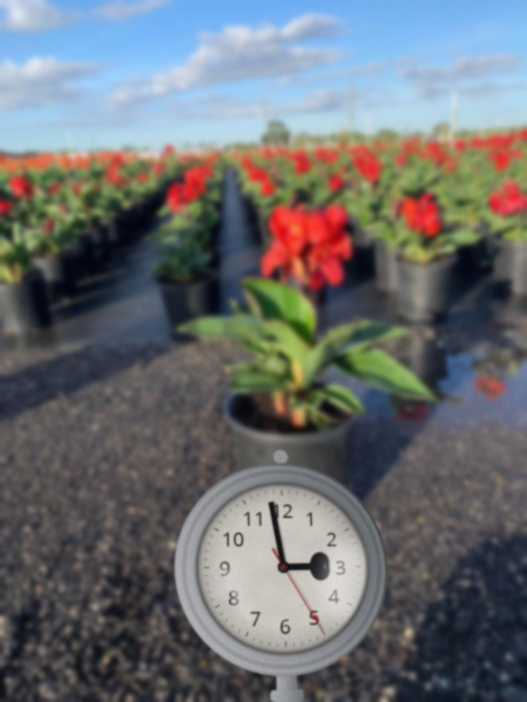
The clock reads 2h58m25s
